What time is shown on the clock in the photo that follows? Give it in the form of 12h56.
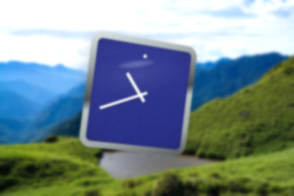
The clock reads 10h41
